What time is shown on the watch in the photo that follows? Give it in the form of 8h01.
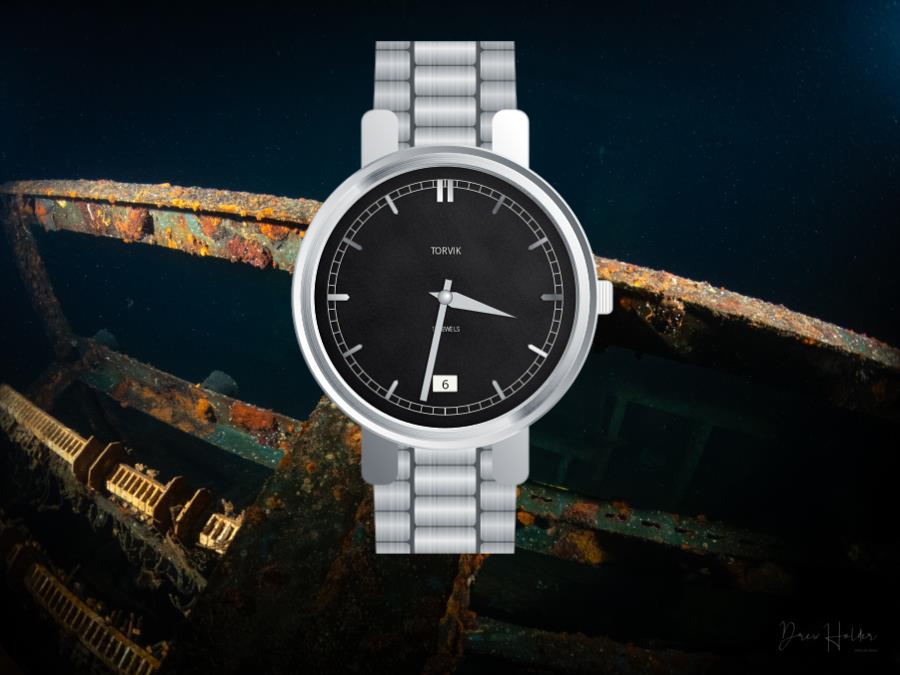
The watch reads 3h32
